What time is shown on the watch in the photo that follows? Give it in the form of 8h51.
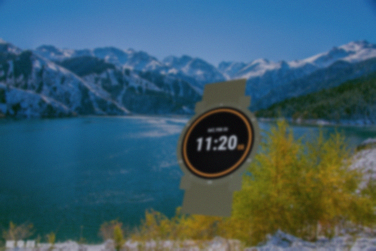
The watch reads 11h20
